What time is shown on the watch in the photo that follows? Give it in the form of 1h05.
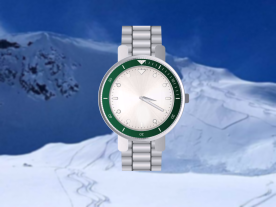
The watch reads 3h20
